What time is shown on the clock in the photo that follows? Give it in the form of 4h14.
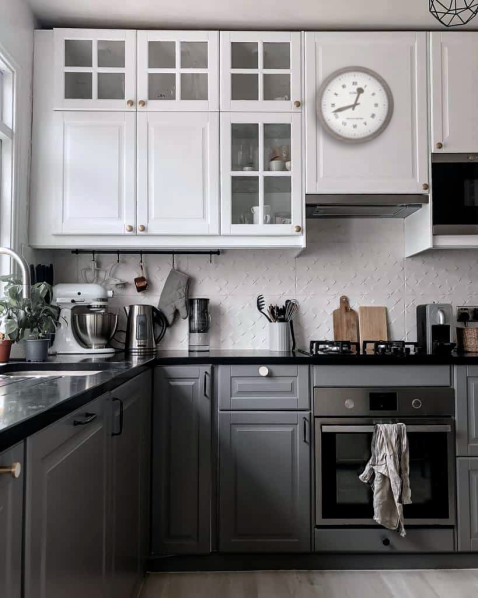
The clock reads 12h42
